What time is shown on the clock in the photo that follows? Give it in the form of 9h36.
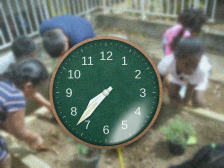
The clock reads 7h37
